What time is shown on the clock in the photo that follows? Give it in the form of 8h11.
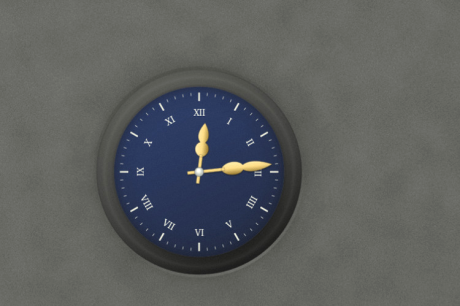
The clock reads 12h14
